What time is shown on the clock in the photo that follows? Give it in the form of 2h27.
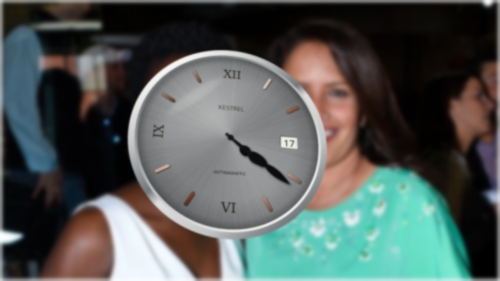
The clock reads 4h21
